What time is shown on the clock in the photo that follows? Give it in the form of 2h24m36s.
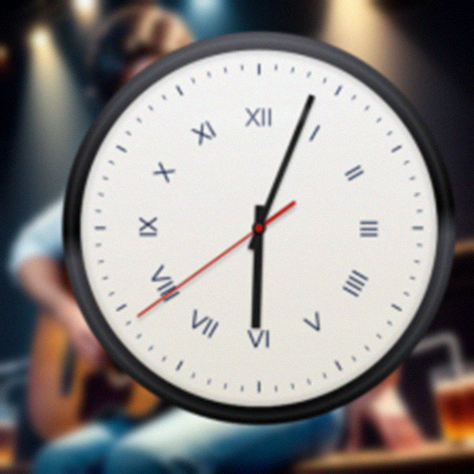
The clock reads 6h03m39s
